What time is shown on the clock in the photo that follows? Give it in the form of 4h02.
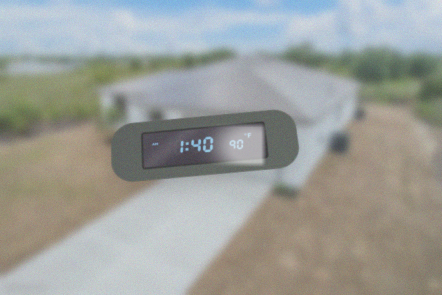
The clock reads 1h40
